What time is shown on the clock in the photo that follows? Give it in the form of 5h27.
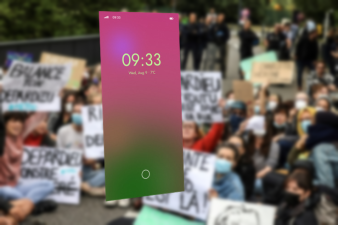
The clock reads 9h33
